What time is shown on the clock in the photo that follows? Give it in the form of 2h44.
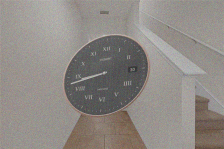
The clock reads 8h43
